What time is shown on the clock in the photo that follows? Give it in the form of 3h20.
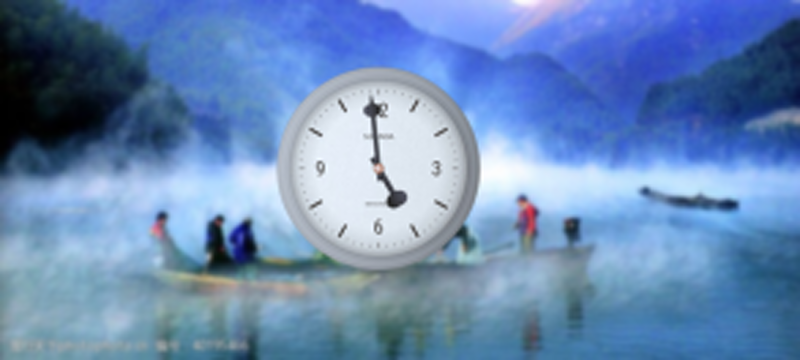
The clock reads 4h59
